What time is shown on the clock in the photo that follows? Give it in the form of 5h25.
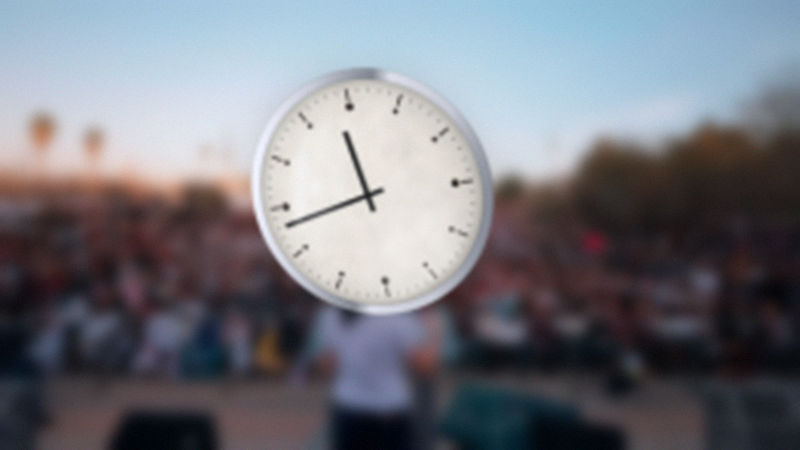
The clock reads 11h43
